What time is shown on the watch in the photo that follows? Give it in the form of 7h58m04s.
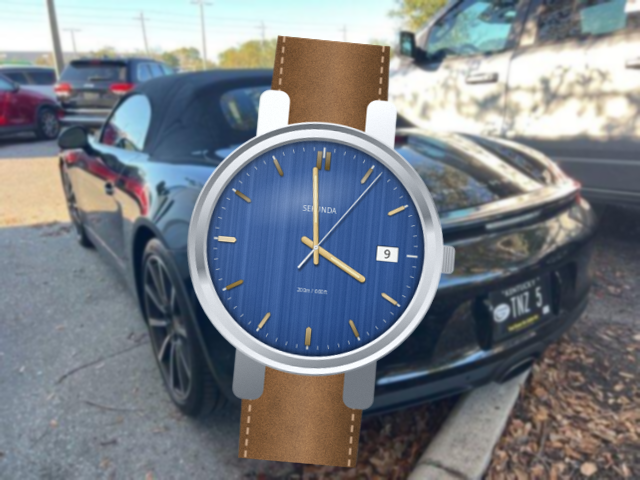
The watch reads 3h59m06s
